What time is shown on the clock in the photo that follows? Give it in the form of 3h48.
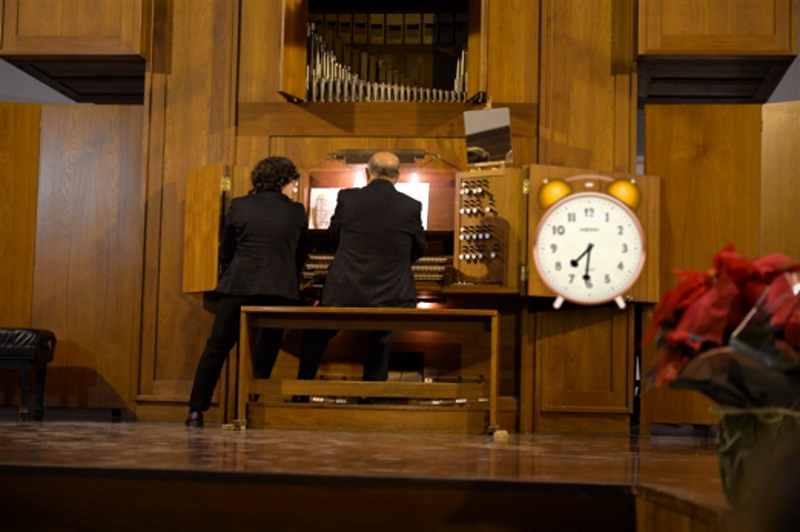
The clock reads 7h31
